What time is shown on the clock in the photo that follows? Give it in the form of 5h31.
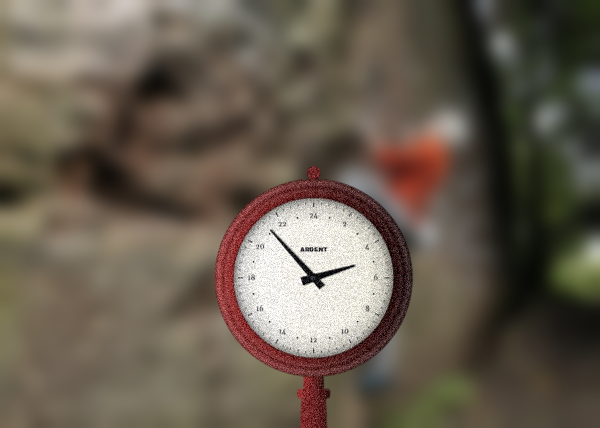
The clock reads 4h53
